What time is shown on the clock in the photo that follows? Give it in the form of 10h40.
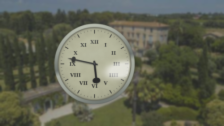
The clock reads 5h47
